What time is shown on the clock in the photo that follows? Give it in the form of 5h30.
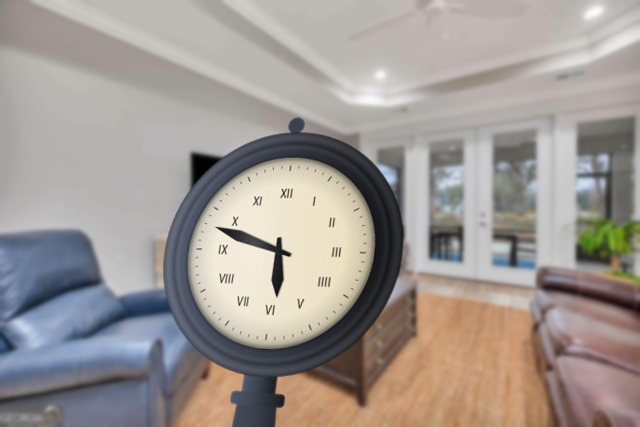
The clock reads 5h48
